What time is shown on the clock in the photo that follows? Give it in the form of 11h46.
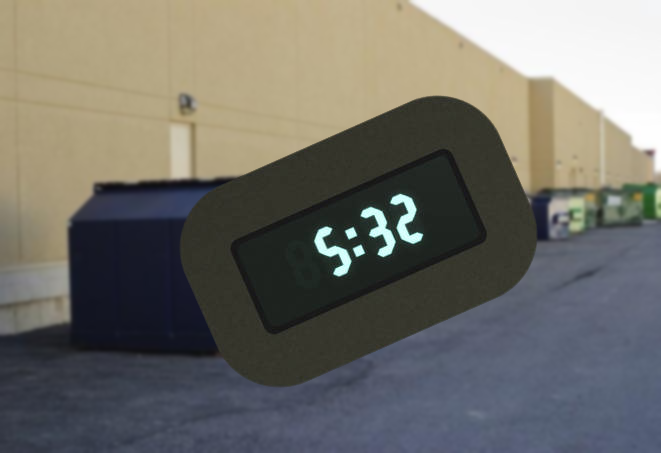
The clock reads 5h32
